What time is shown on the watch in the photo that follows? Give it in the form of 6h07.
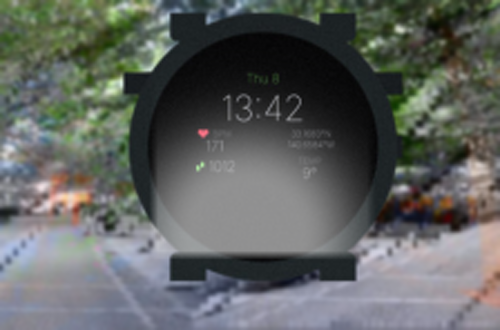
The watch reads 13h42
